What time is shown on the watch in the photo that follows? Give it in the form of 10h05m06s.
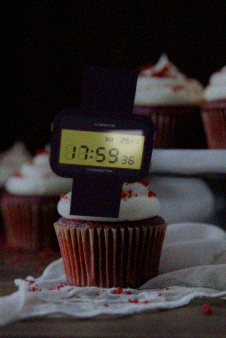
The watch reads 17h59m36s
